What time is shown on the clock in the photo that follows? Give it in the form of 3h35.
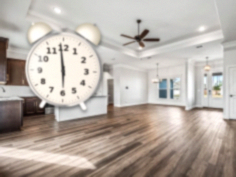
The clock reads 5h59
